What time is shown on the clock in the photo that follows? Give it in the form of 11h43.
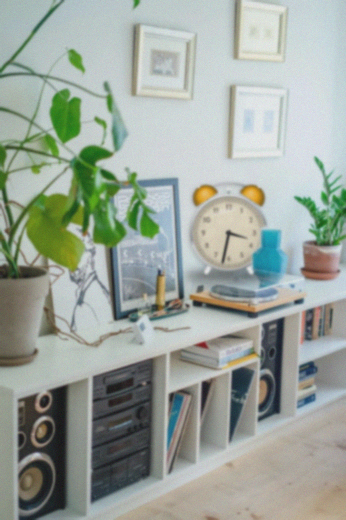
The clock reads 3h32
